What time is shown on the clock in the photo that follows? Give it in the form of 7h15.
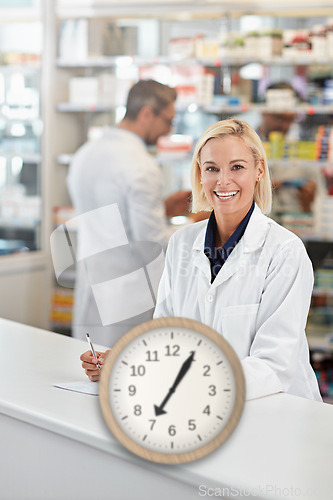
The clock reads 7h05
